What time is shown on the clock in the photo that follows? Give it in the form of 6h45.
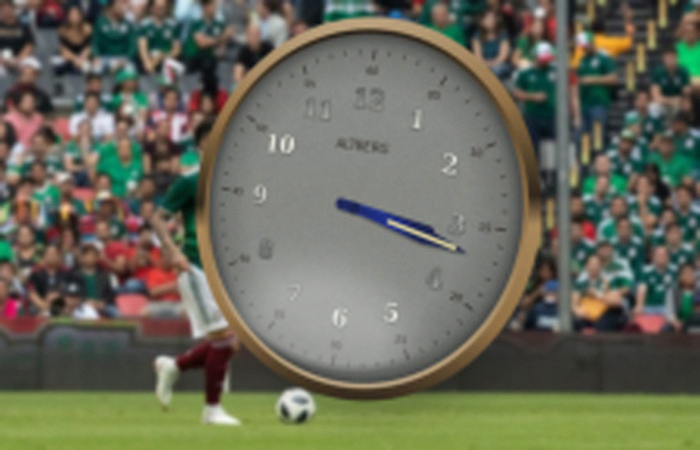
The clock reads 3h17
